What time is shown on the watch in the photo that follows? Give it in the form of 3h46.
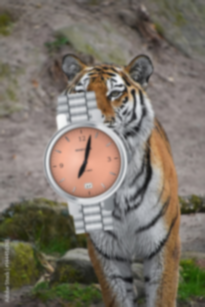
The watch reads 7h03
